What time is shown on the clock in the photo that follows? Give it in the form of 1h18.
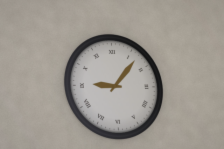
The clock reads 9h07
